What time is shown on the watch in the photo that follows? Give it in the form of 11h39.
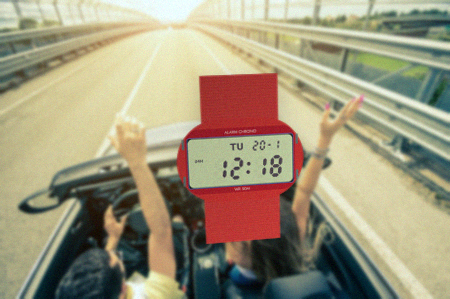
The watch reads 12h18
